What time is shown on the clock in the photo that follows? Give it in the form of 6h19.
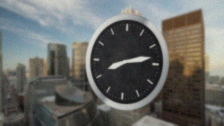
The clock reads 8h13
